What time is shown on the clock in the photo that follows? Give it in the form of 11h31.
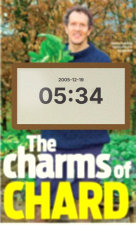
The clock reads 5h34
